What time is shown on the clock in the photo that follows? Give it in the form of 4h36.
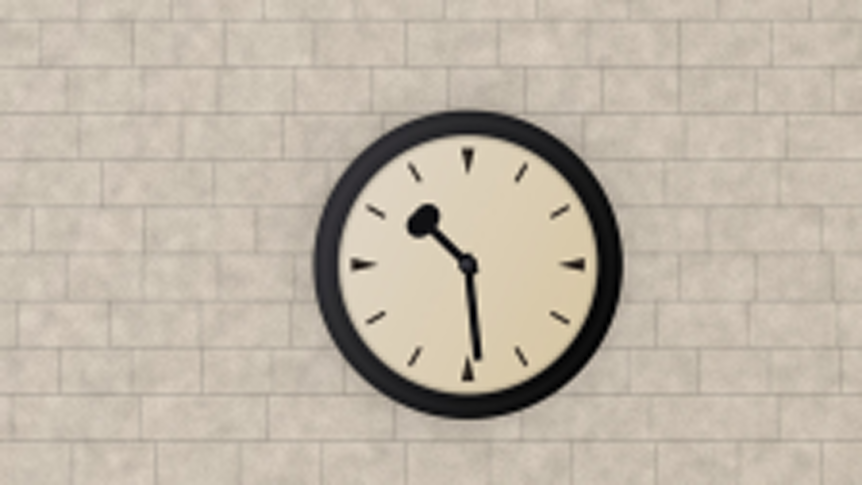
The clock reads 10h29
